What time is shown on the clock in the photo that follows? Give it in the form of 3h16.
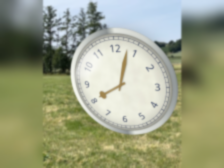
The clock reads 8h03
